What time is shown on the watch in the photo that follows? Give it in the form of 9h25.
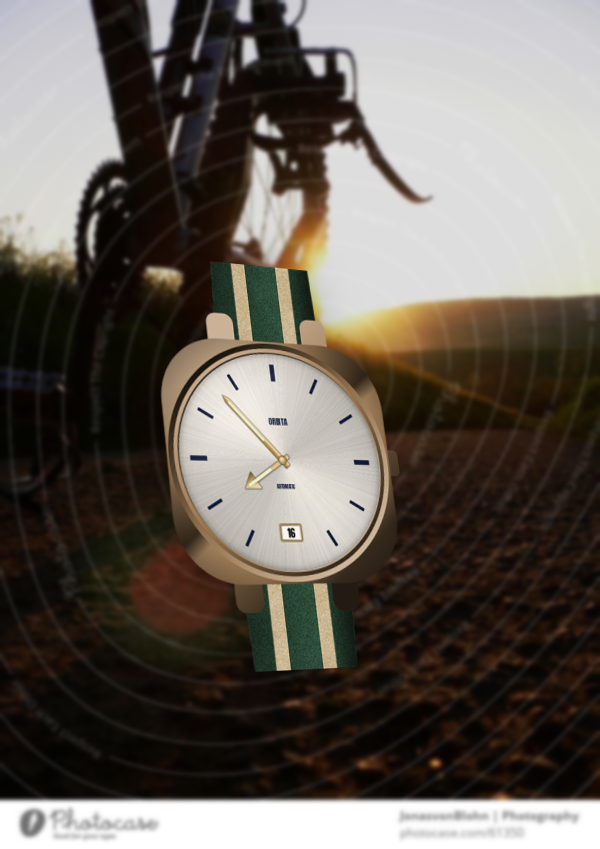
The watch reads 7h53
